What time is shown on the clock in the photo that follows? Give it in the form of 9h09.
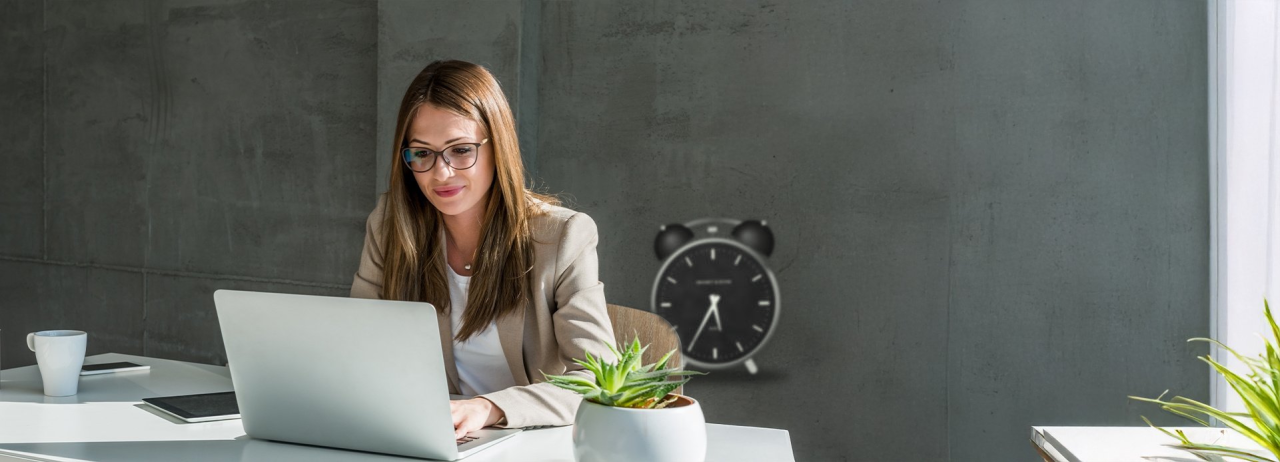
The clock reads 5h35
